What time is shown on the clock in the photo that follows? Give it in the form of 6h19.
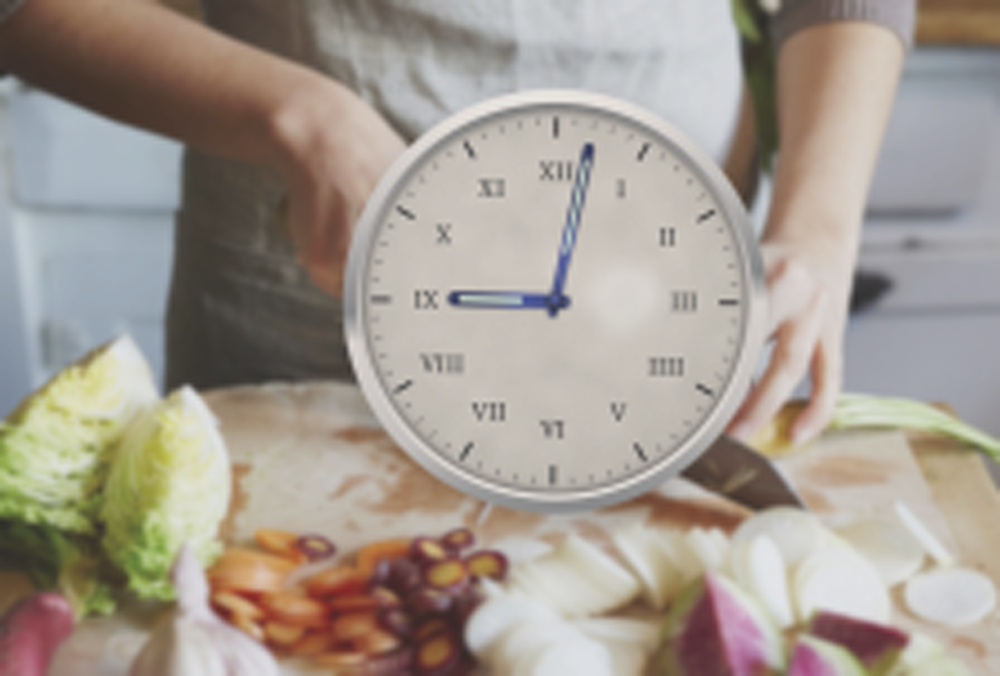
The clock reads 9h02
